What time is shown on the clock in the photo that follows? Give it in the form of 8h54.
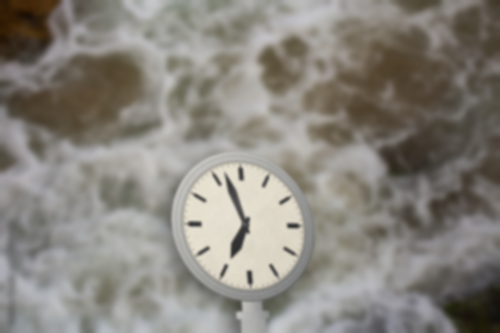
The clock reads 6h57
